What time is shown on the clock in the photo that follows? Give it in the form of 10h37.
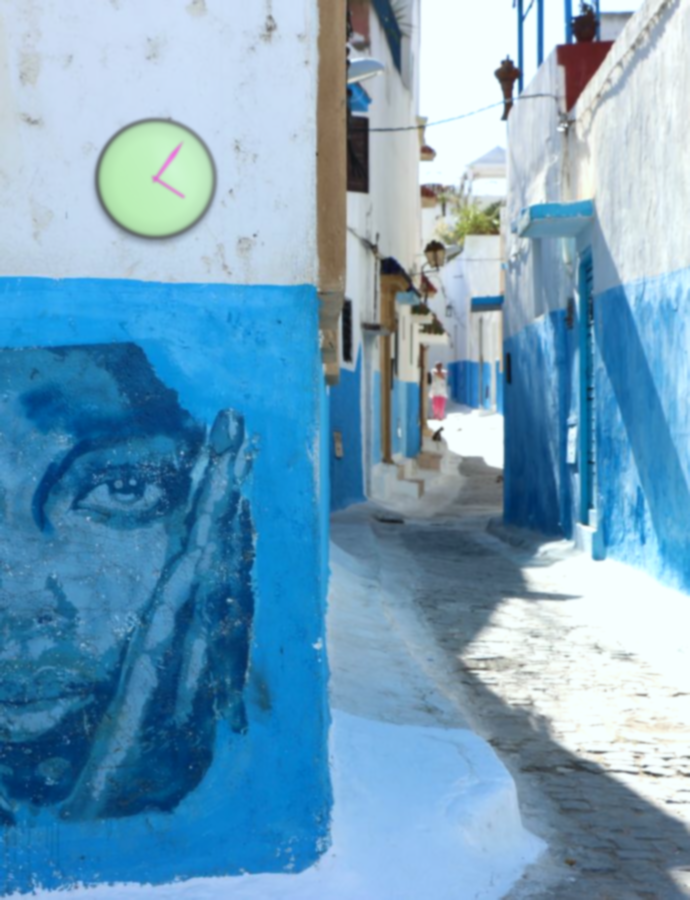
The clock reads 4h06
